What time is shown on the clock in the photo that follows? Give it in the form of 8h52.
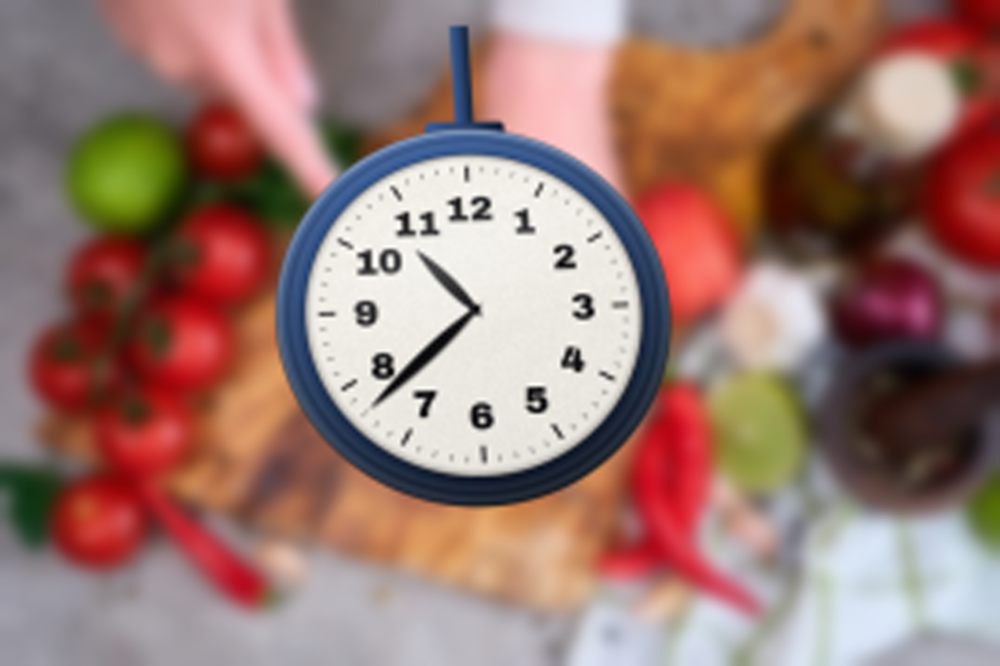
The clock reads 10h38
